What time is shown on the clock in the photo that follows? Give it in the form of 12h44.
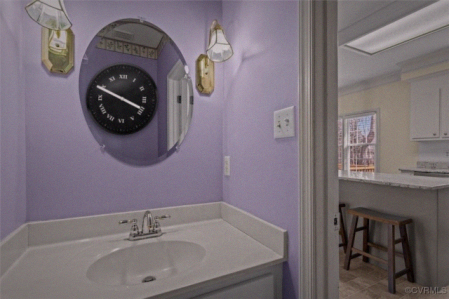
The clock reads 3h49
